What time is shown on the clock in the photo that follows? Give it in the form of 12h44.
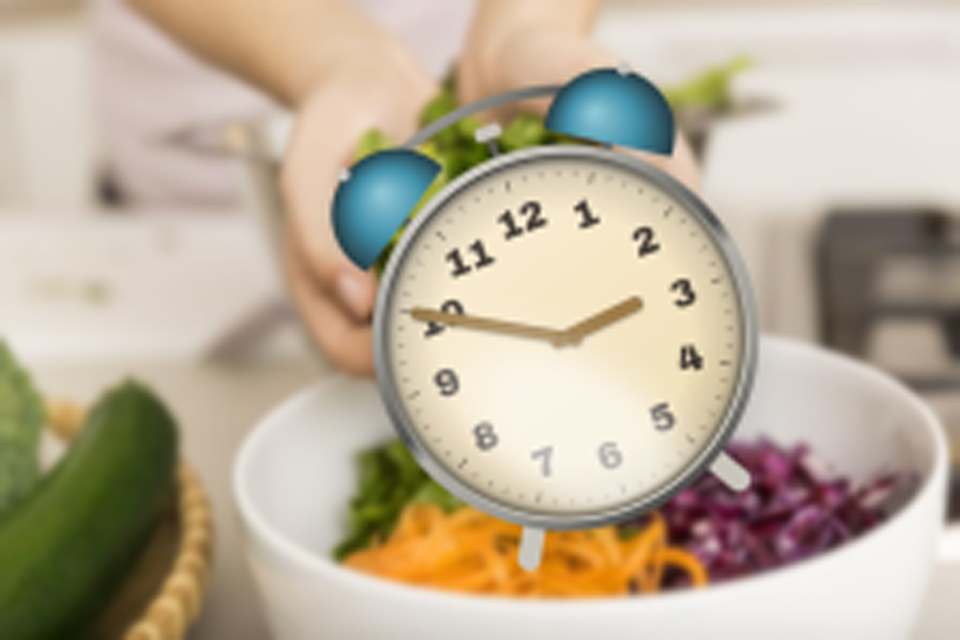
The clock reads 2h50
